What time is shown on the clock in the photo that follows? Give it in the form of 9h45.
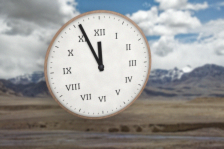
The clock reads 11h56
